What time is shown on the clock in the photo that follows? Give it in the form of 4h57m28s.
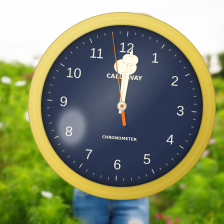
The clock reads 12h00m58s
